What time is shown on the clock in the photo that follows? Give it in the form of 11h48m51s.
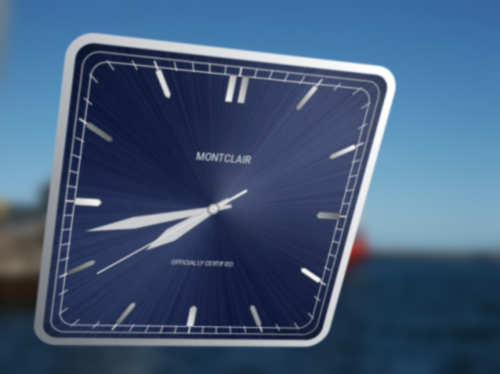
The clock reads 7h42m39s
